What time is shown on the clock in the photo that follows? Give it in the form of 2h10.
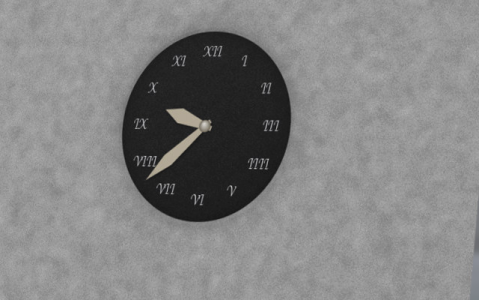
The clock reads 9h38
